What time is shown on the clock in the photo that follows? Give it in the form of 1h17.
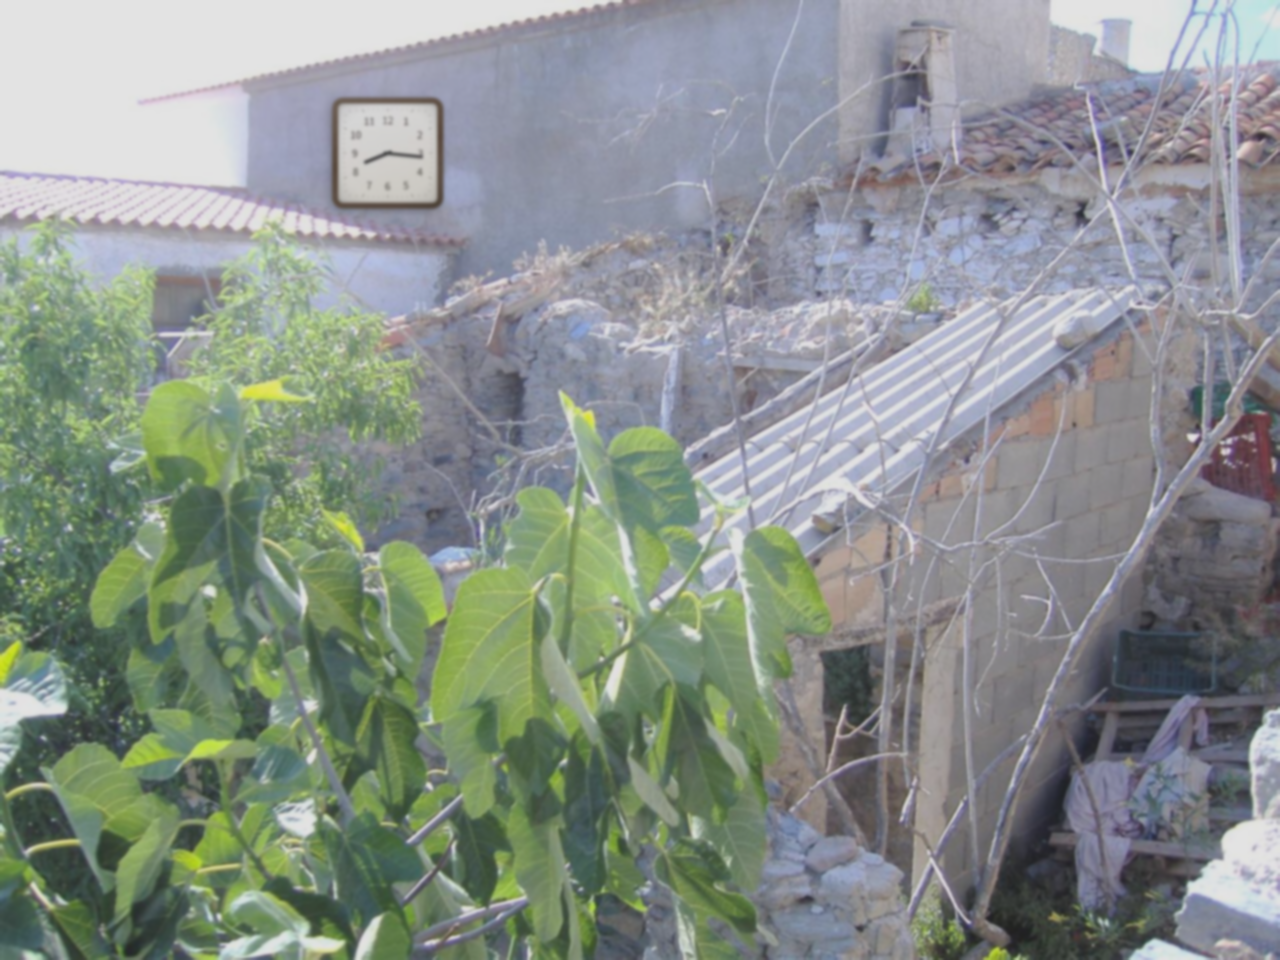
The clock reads 8h16
